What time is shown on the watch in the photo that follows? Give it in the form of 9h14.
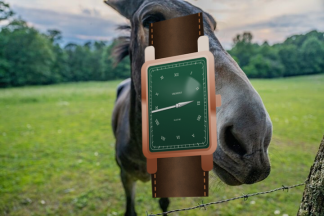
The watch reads 2h44
